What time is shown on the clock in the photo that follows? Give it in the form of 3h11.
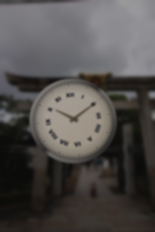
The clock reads 10h10
